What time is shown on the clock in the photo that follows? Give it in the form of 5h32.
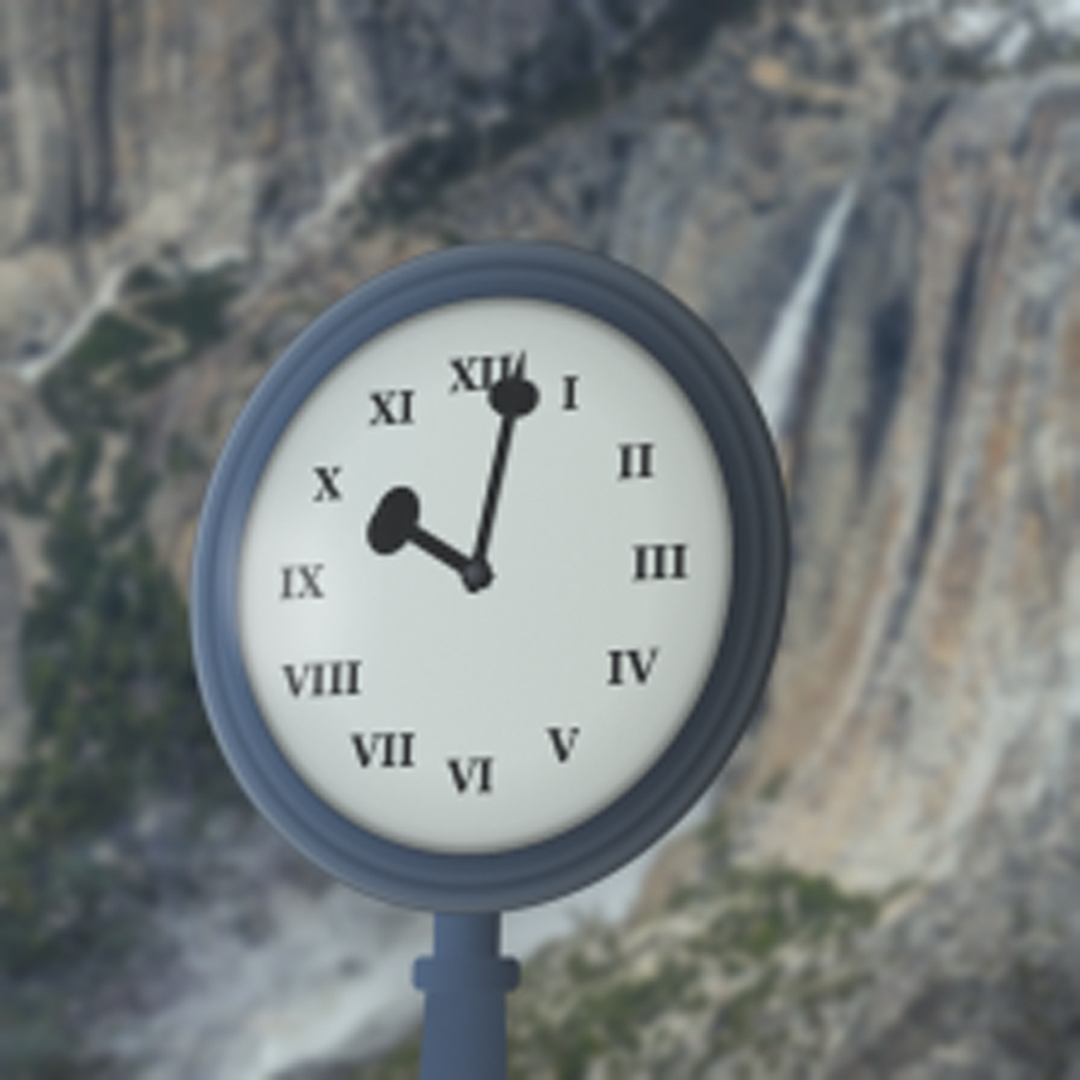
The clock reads 10h02
